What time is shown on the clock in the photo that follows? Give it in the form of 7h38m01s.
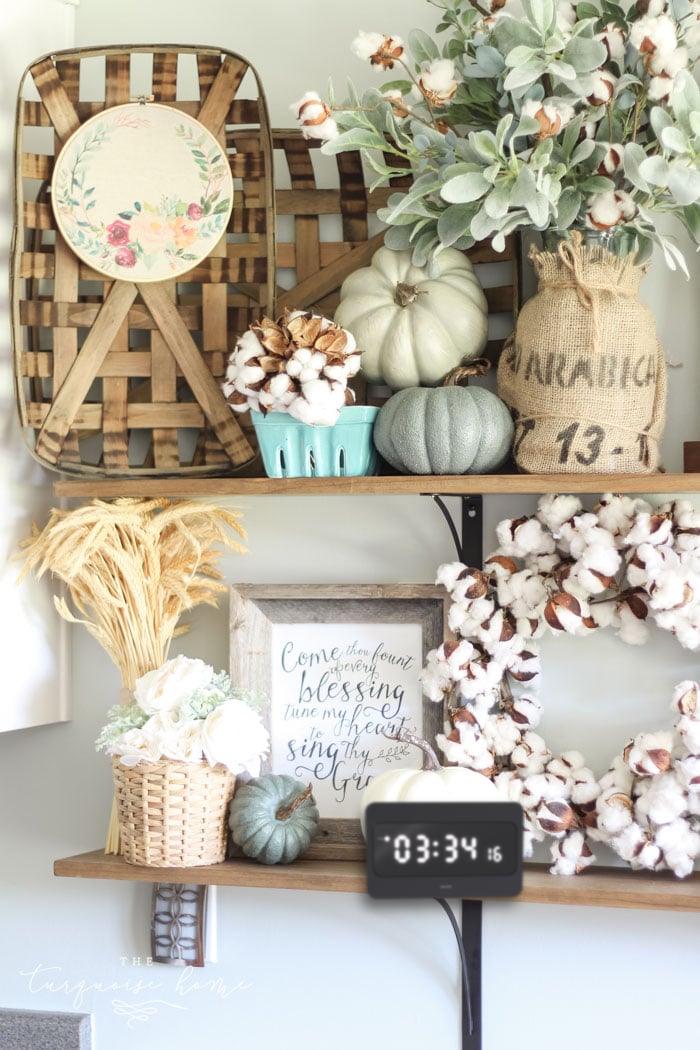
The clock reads 3h34m16s
